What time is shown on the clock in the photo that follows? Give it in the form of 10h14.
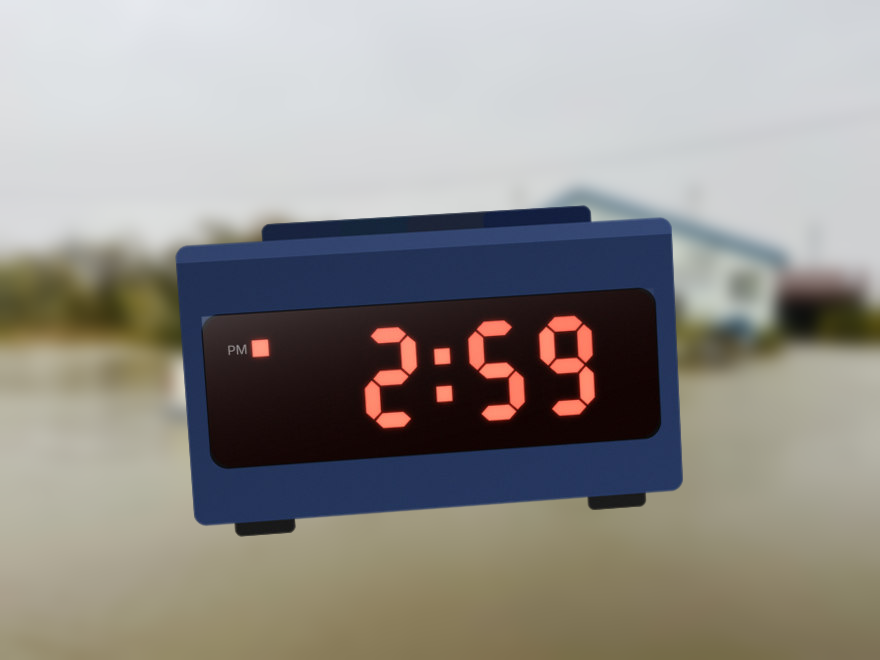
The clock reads 2h59
